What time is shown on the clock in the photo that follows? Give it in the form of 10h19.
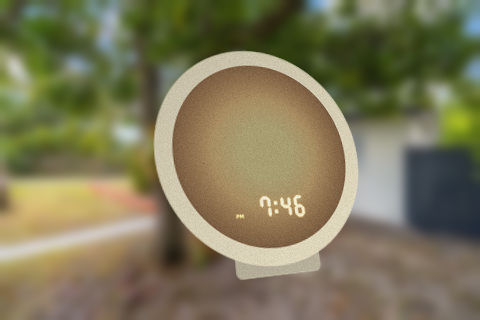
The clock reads 7h46
